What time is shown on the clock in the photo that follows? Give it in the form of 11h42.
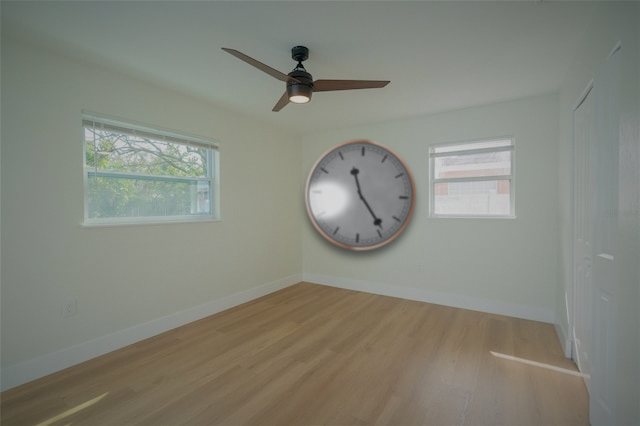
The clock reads 11h24
